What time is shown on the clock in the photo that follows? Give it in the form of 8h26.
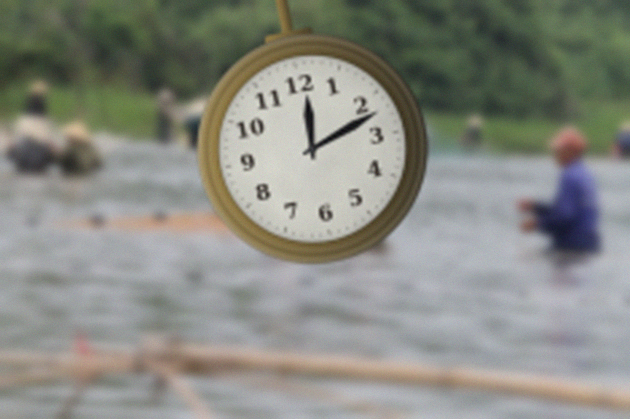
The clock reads 12h12
